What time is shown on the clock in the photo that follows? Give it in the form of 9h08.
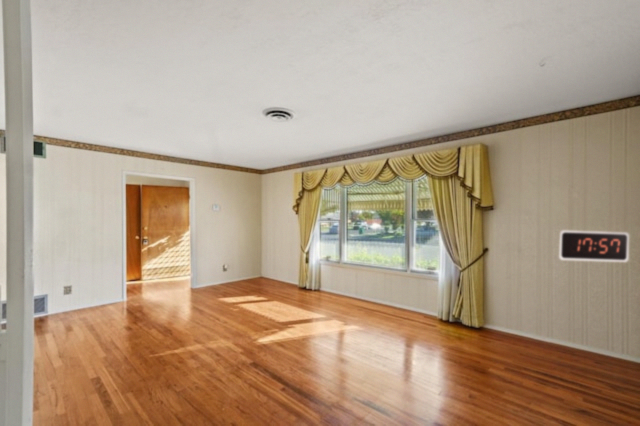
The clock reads 17h57
